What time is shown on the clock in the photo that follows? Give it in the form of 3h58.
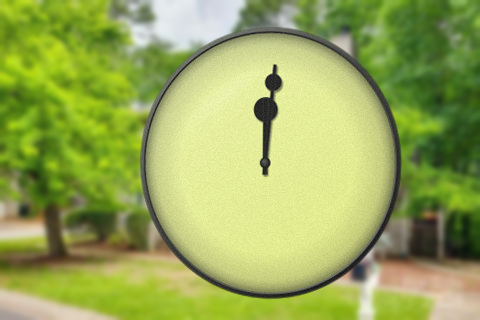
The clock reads 12h01
